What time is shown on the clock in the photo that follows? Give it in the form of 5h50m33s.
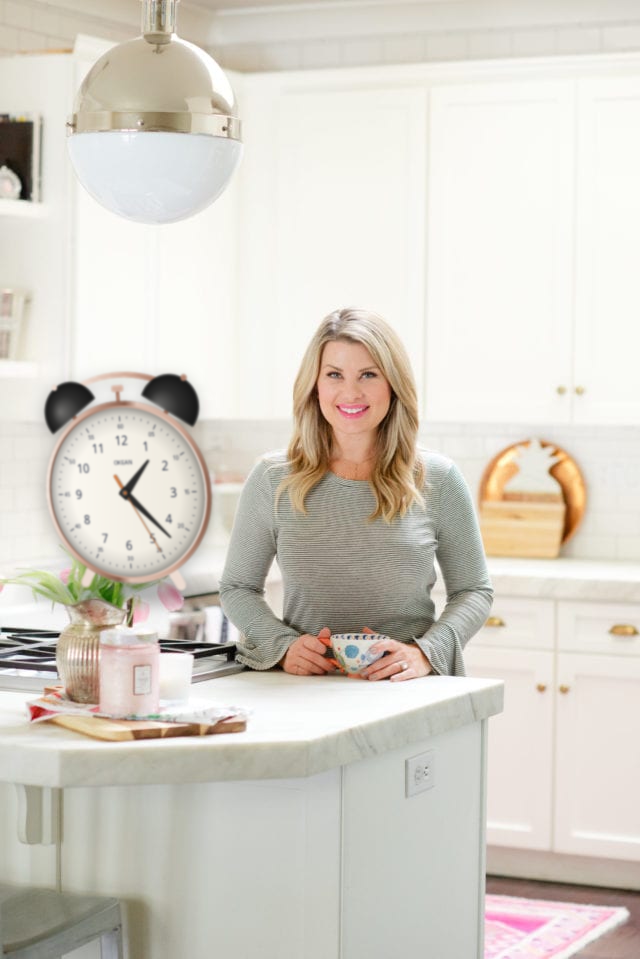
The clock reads 1h22m25s
